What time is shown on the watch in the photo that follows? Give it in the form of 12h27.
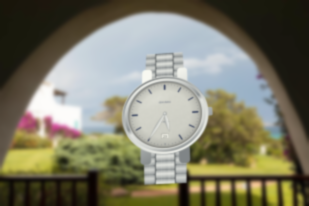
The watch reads 5h35
